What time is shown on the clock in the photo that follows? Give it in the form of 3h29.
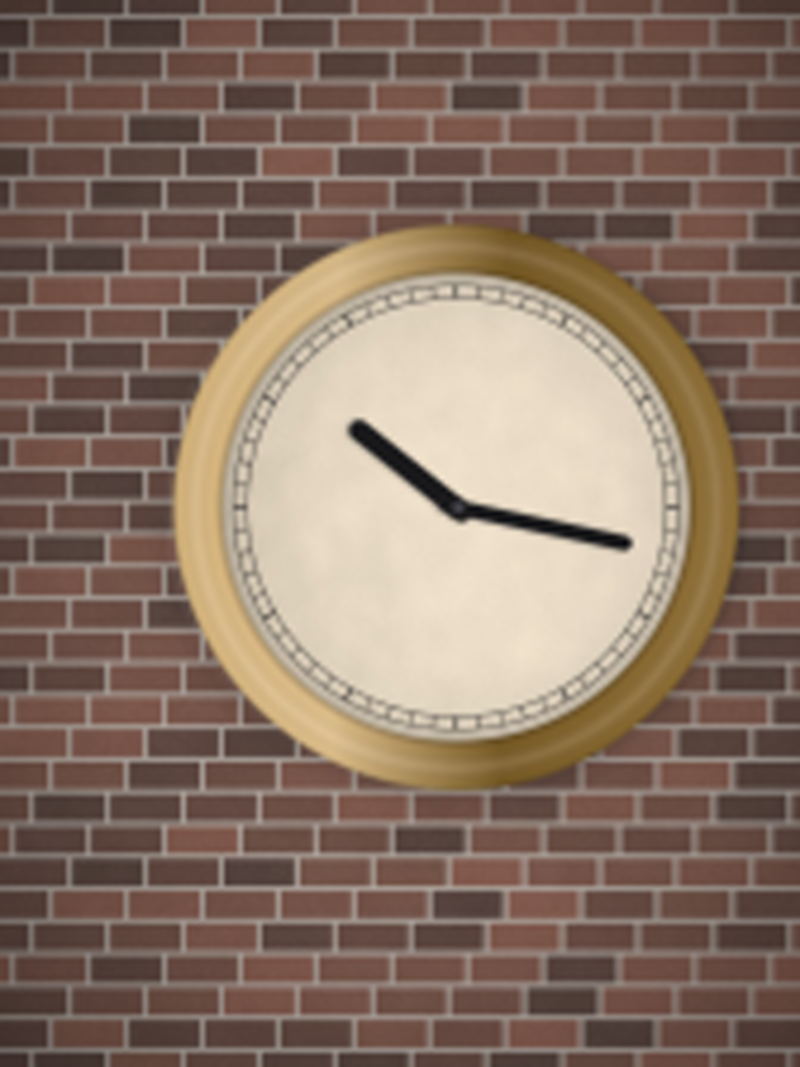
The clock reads 10h17
